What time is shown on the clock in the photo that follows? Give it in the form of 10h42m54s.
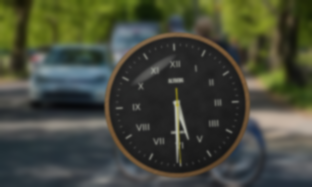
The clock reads 5h30m30s
